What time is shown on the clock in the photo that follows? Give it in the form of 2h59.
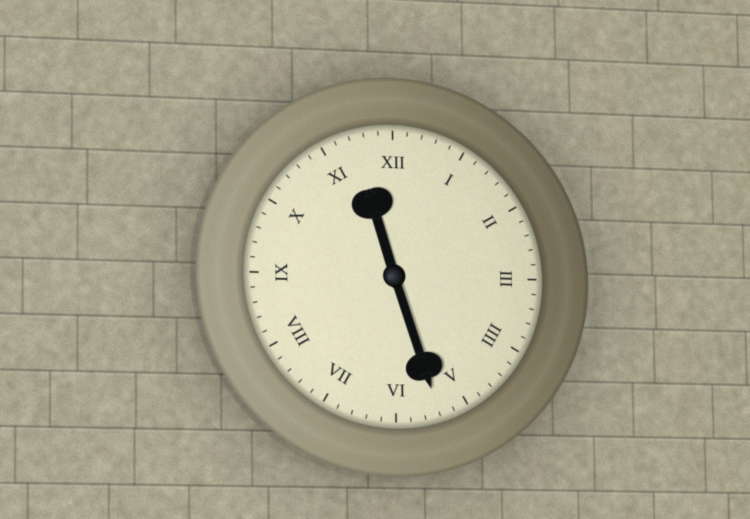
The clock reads 11h27
